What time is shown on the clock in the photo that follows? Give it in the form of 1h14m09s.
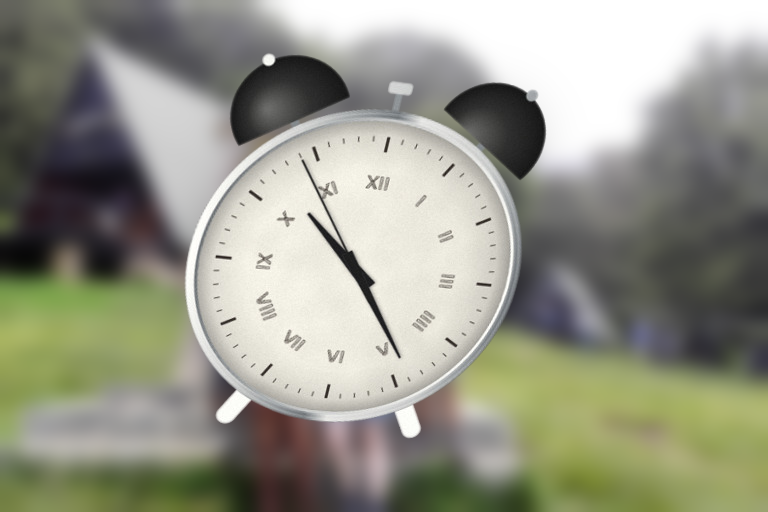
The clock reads 10h23m54s
